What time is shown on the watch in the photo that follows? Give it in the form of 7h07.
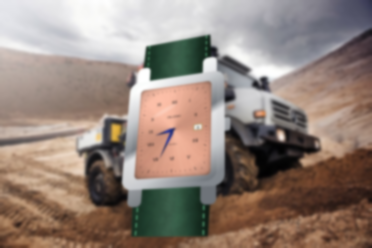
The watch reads 8h34
